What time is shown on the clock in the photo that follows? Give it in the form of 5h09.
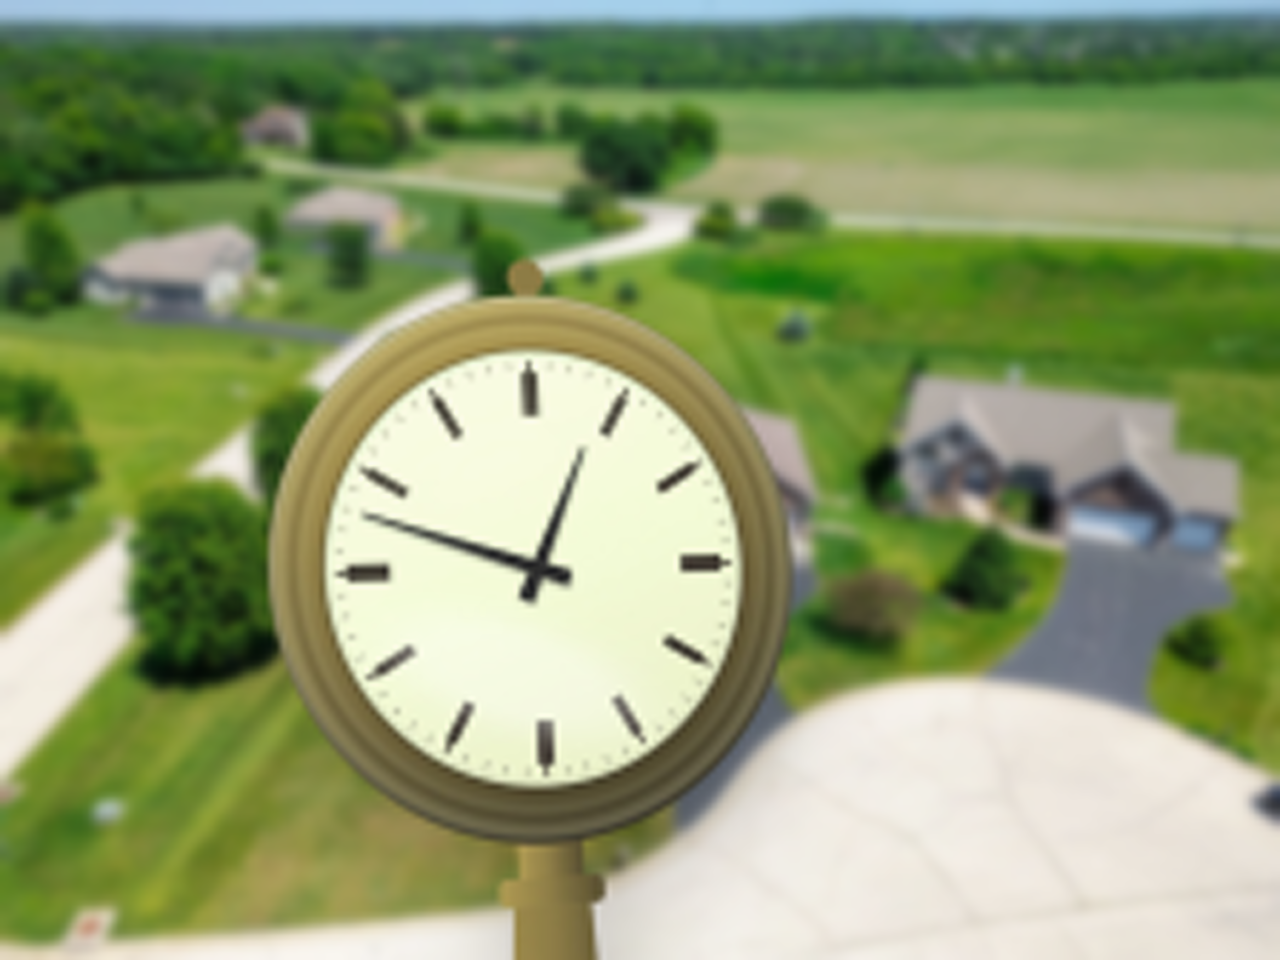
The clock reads 12h48
